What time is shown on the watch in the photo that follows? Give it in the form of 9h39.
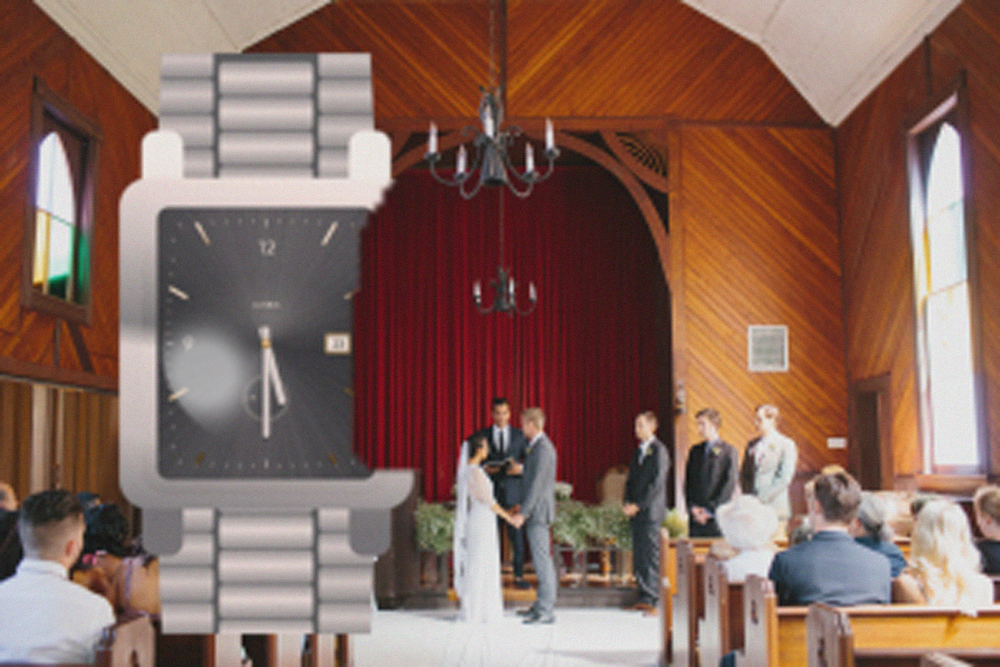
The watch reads 5h30
